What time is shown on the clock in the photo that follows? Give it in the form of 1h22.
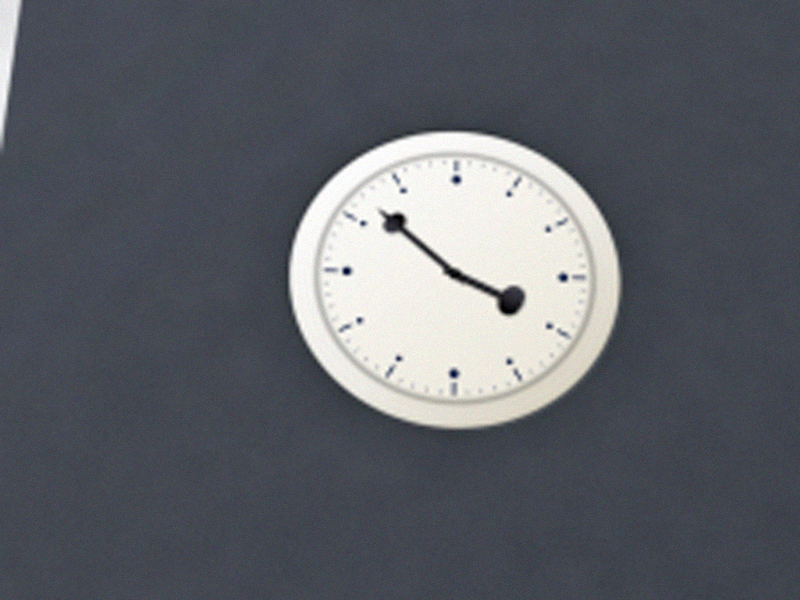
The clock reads 3h52
